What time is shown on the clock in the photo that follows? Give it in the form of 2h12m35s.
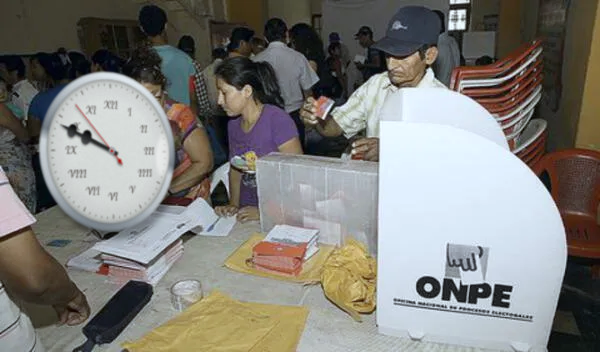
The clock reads 9h48m53s
